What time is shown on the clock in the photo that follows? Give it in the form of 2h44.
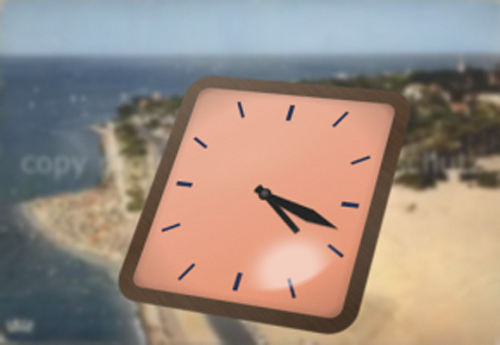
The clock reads 4h18
